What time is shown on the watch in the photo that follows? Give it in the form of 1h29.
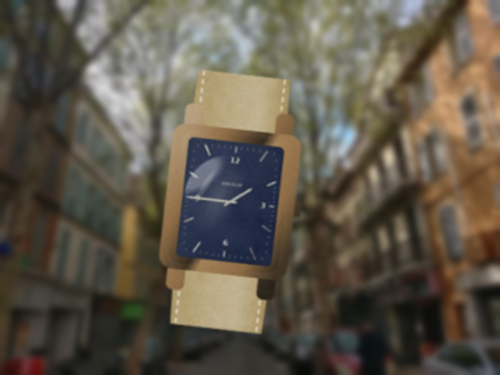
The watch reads 1h45
